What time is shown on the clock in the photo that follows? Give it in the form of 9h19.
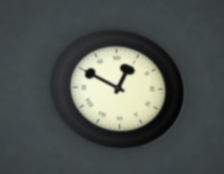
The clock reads 12h50
